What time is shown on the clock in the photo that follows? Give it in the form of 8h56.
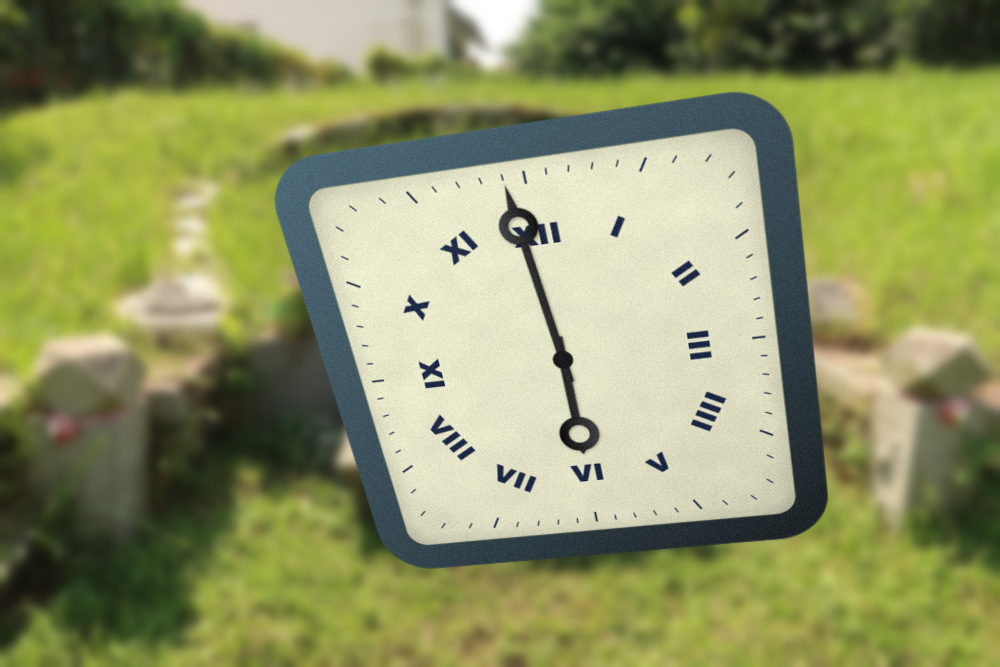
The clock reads 5h59
